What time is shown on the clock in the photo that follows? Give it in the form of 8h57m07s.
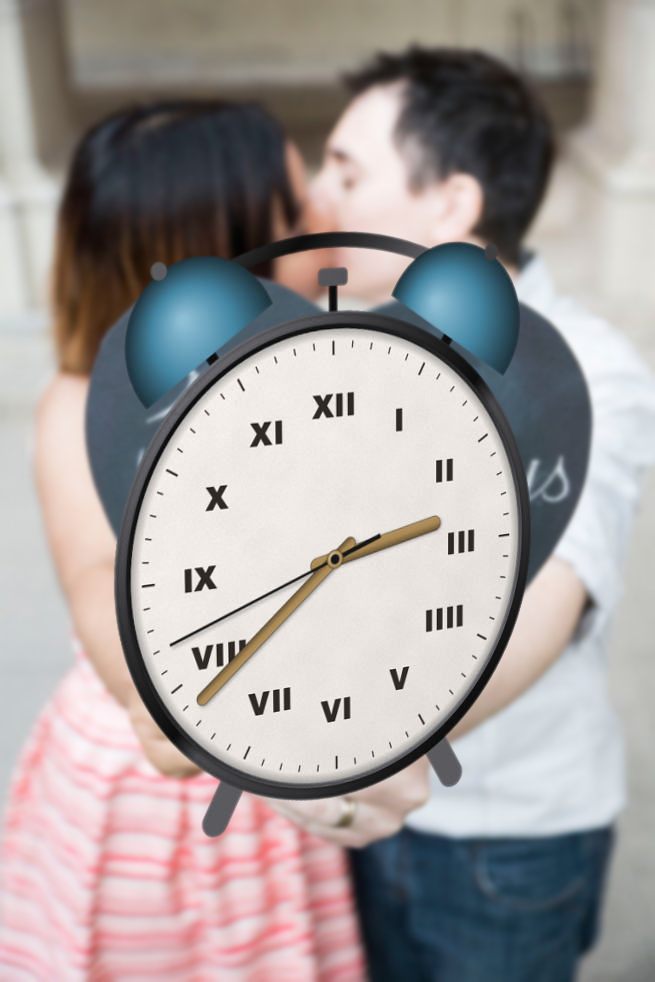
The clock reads 2h38m42s
